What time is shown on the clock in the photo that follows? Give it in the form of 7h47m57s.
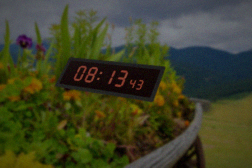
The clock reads 8h13m43s
